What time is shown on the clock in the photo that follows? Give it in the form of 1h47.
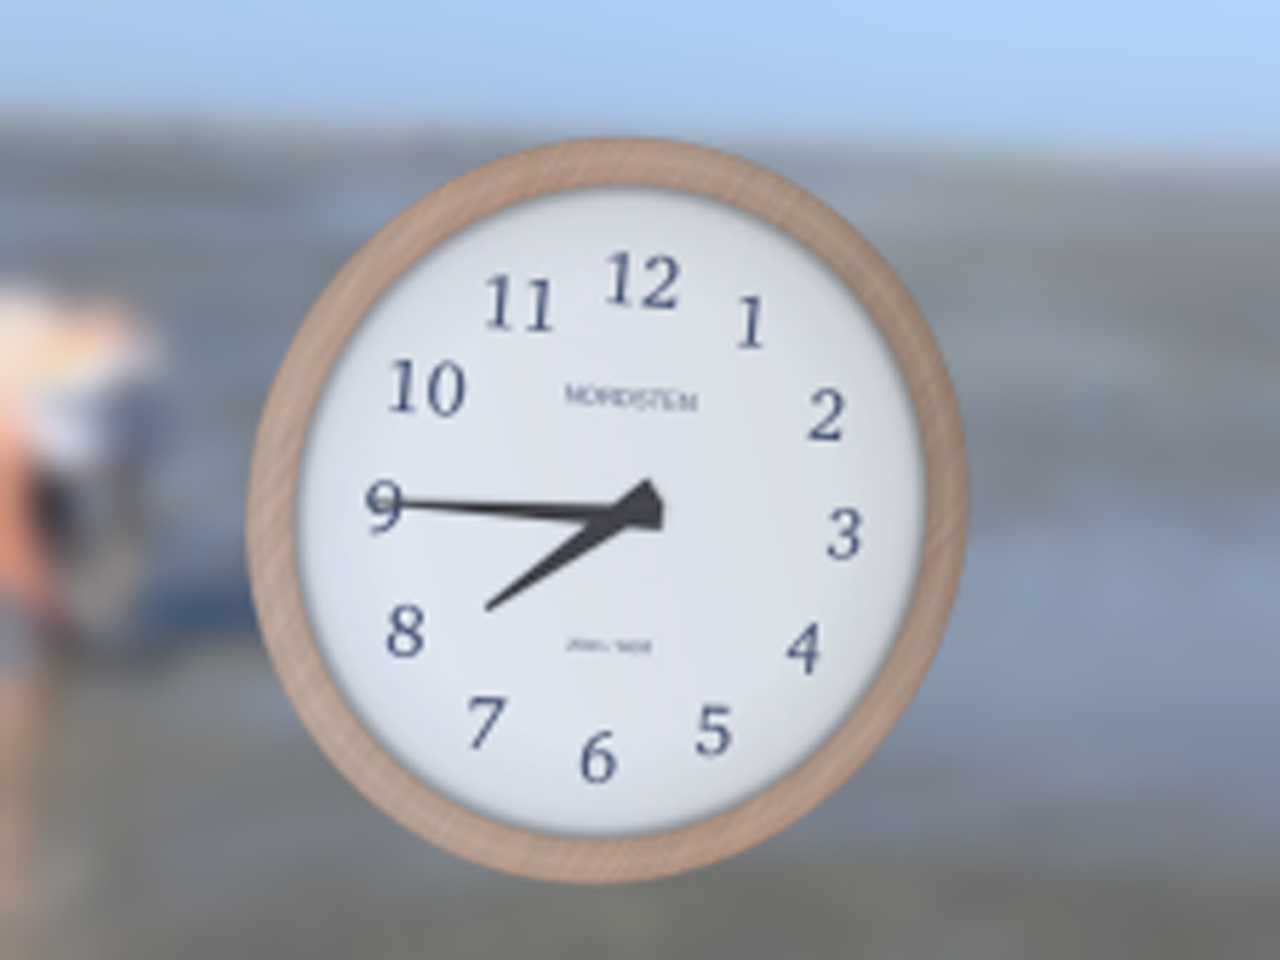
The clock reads 7h45
